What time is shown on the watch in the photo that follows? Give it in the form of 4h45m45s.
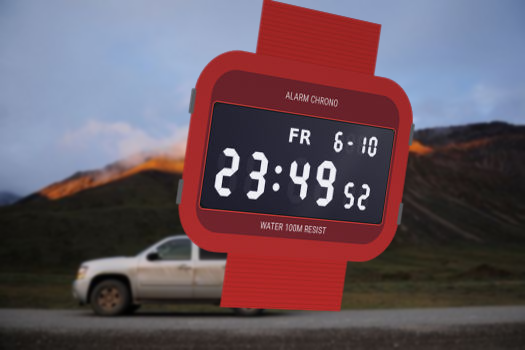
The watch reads 23h49m52s
